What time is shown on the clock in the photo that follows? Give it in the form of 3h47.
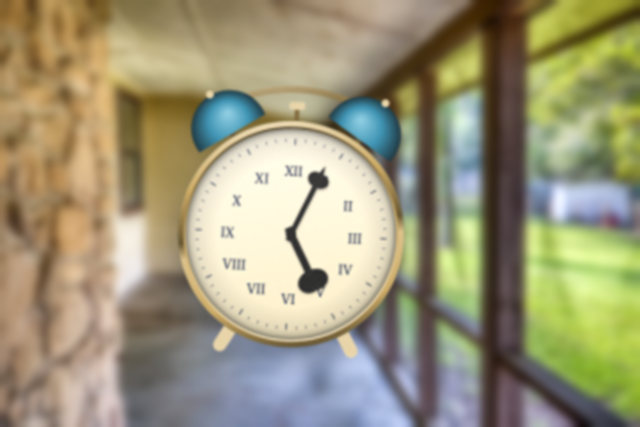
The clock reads 5h04
